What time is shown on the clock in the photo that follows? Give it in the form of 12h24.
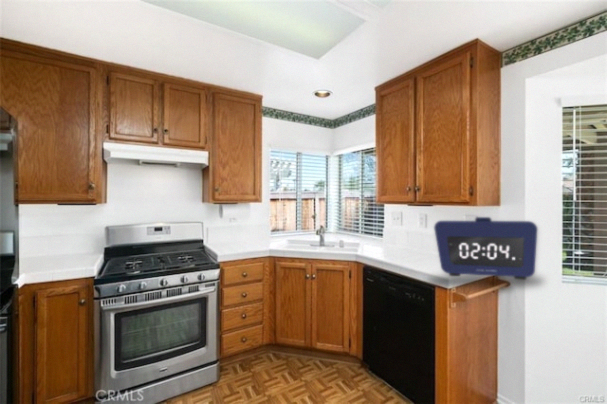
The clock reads 2h04
